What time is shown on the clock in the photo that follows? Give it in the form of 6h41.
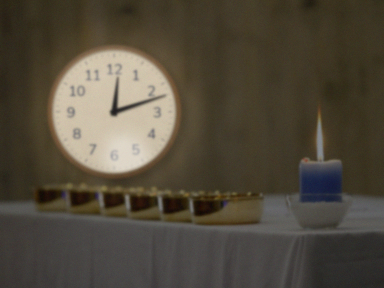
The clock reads 12h12
